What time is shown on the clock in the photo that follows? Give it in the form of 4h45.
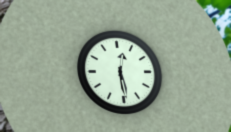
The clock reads 12h29
